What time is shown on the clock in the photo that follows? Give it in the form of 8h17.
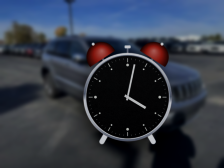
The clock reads 4h02
